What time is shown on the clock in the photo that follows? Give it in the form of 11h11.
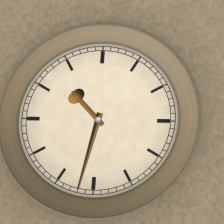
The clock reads 10h32
